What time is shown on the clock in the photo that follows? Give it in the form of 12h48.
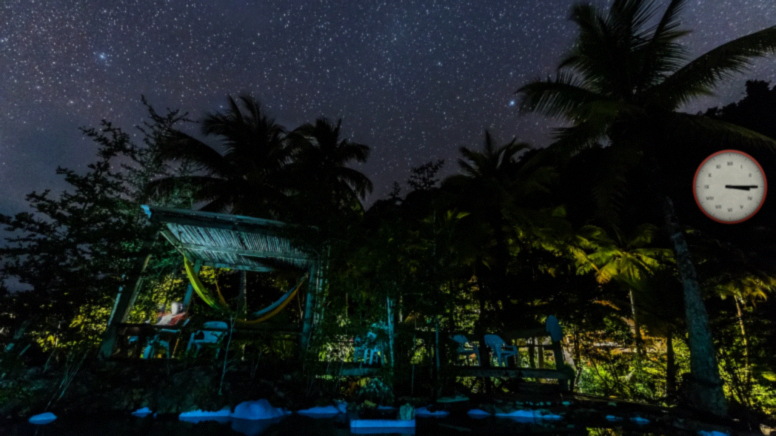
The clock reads 3h15
